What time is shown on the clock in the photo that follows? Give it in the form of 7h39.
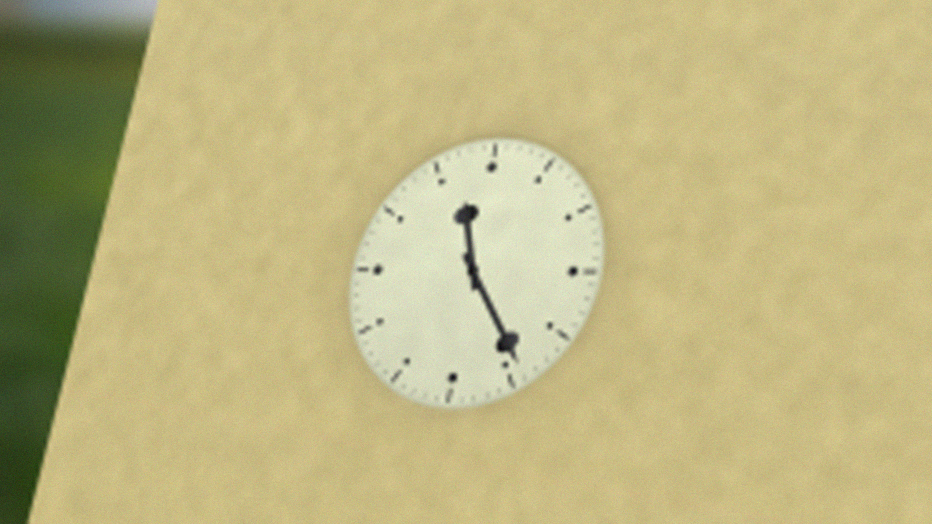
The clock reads 11h24
